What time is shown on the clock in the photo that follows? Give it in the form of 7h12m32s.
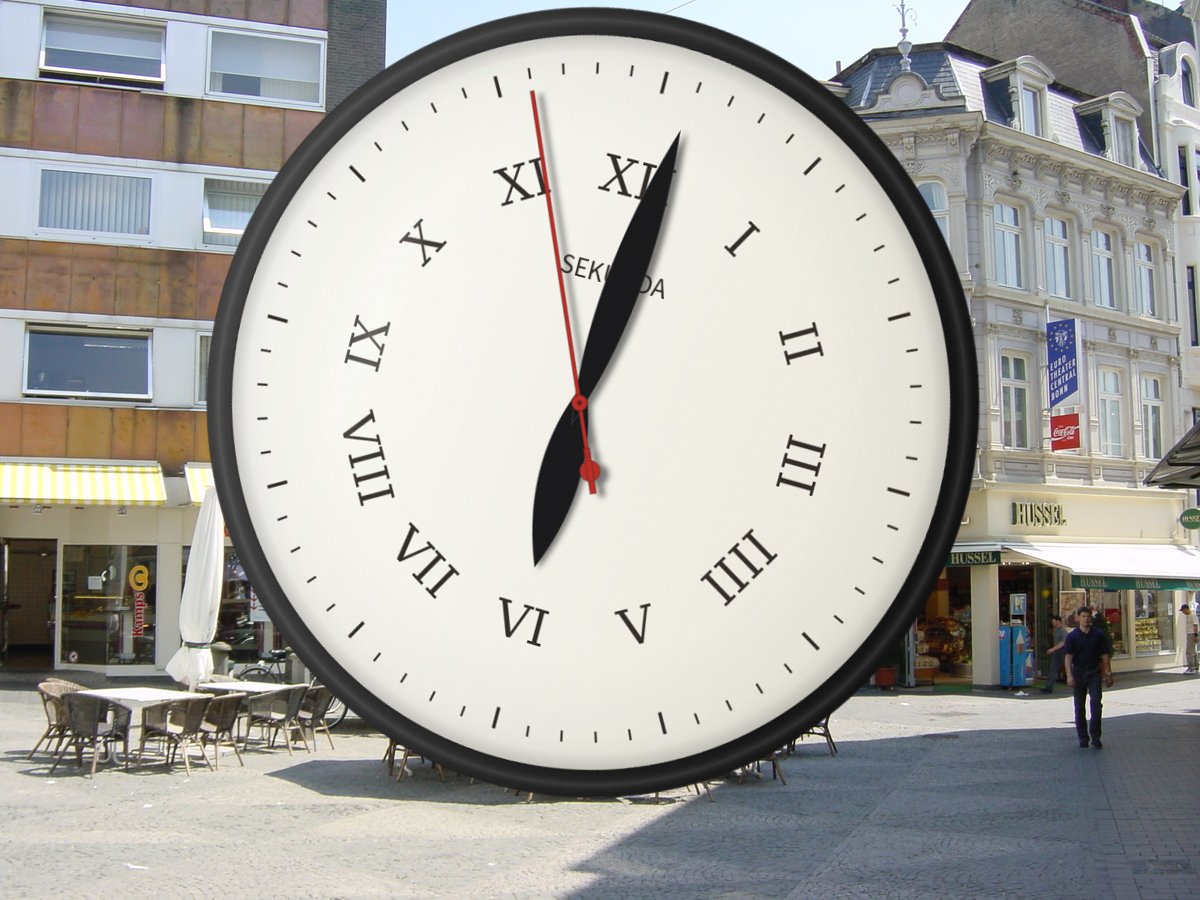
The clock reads 6h00m56s
